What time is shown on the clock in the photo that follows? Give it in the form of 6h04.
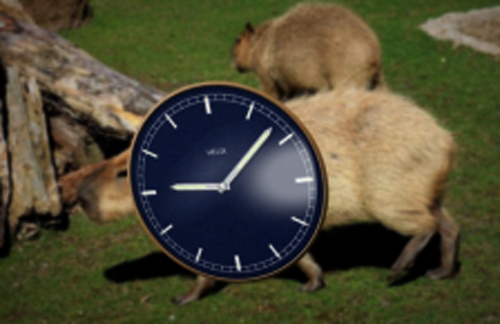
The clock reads 9h08
